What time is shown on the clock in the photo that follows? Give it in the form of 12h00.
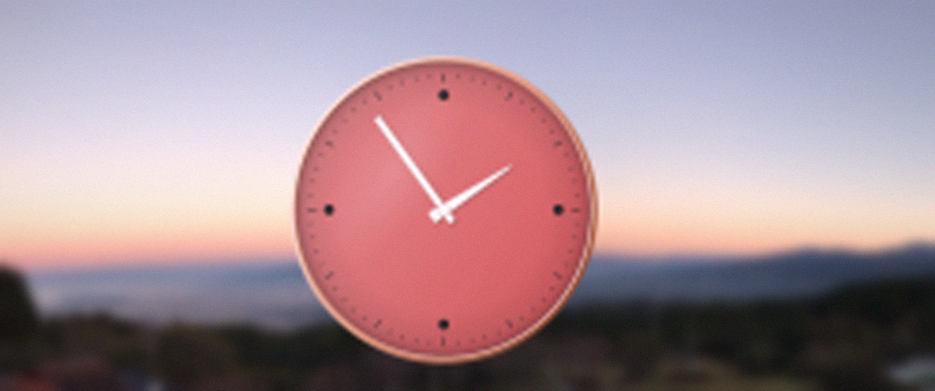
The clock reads 1h54
